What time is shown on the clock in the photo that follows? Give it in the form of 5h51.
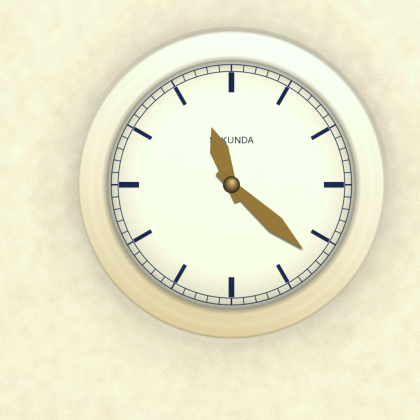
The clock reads 11h22
